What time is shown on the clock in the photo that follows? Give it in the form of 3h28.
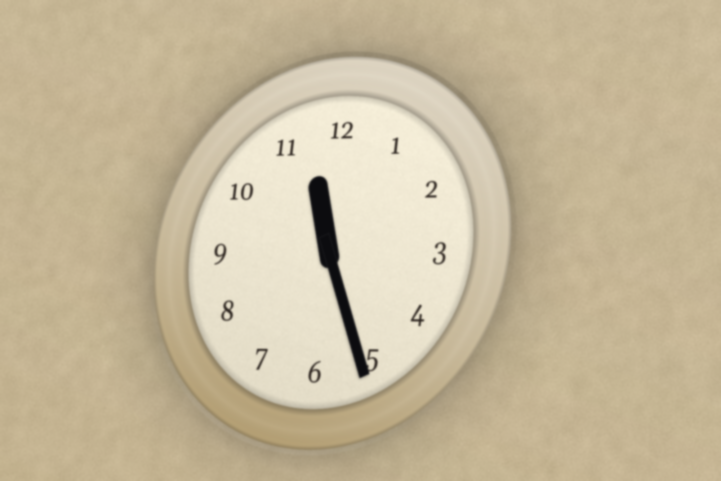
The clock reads 11h26
